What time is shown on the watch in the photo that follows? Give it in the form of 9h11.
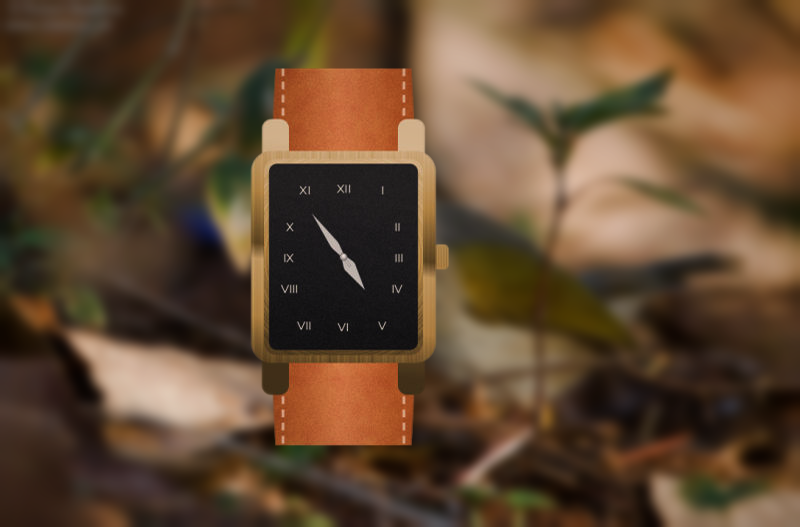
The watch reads 4h54
